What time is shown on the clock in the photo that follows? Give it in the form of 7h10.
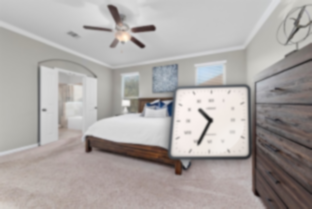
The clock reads 10h34
